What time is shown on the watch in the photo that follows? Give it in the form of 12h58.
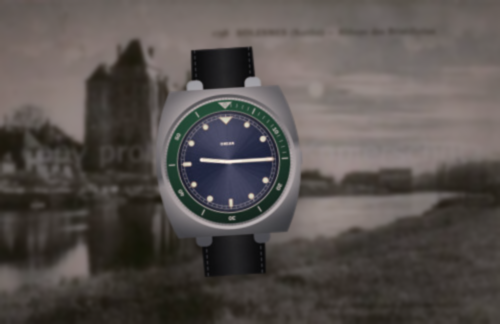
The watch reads 9h15
